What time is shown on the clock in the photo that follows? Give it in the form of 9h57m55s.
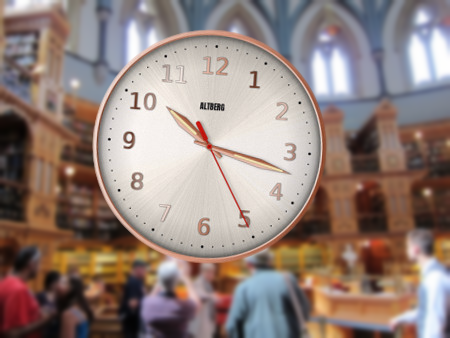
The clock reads 10h17m25s
